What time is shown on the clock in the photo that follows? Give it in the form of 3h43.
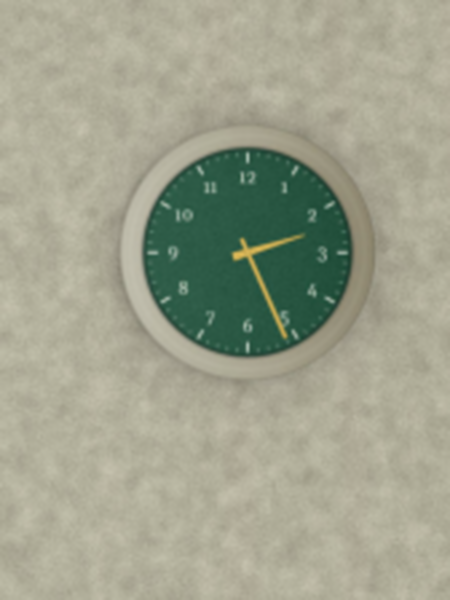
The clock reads 2h26
